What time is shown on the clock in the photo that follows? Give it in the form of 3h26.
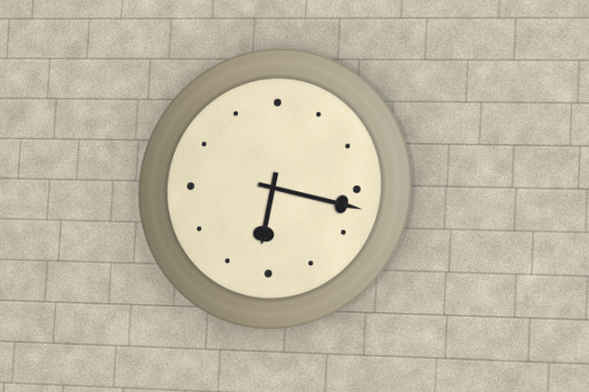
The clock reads 6h17
